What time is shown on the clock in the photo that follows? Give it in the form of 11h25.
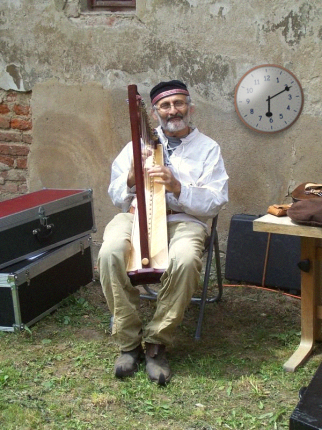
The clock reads 6h11
